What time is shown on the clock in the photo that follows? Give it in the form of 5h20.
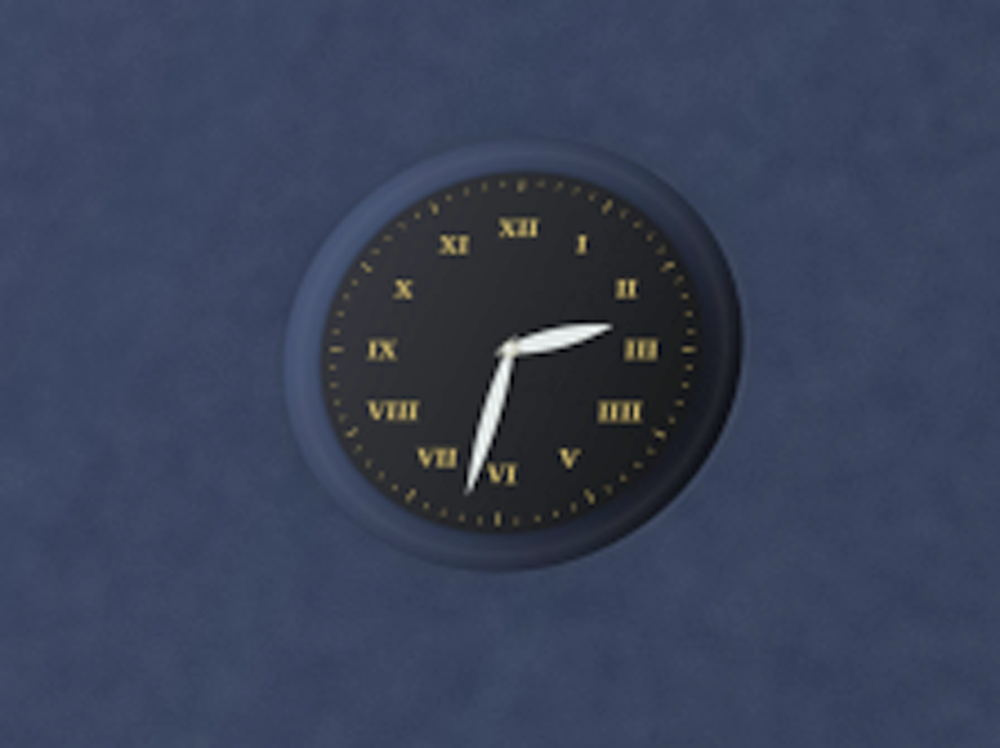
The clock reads 2h32
